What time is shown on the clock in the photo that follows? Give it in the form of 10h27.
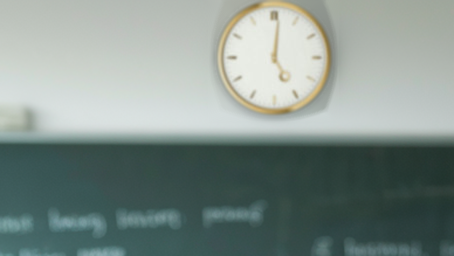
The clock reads 5h01
